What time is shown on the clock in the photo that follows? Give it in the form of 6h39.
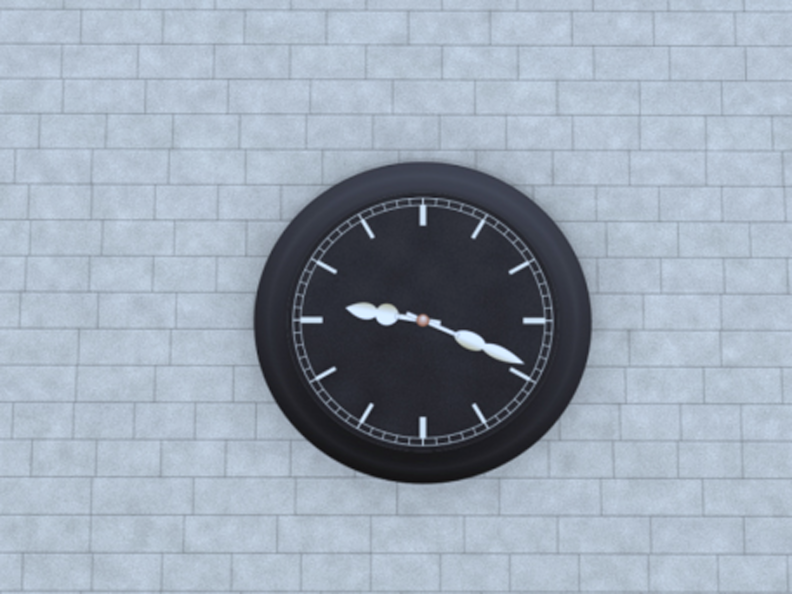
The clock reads 9h19
